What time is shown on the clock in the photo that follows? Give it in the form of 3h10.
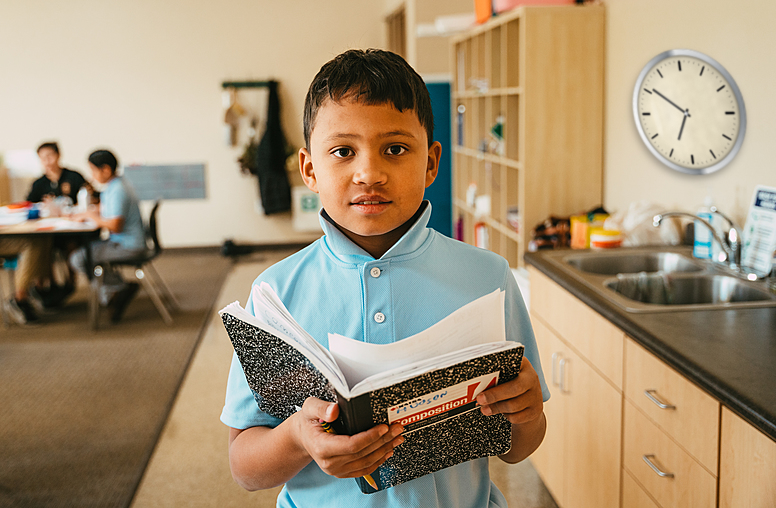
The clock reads 6h51
